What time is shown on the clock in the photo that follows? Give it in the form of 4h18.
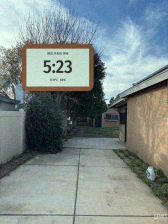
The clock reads 5h23
